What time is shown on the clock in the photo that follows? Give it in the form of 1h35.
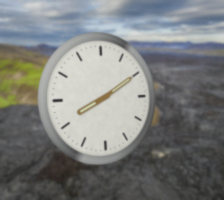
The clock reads 8h10
